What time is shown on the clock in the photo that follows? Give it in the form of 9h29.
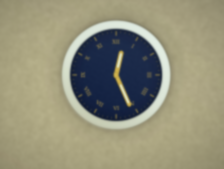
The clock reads 12h26
